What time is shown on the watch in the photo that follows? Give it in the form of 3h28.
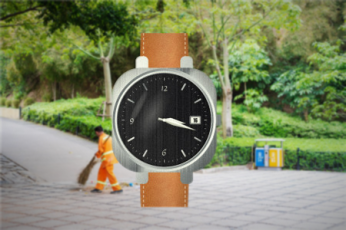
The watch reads 3h18
